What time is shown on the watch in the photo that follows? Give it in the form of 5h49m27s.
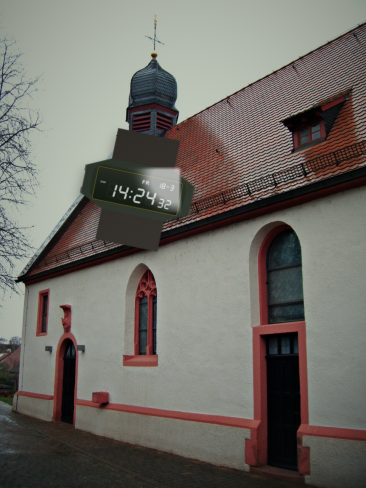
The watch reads 14h24m32s
